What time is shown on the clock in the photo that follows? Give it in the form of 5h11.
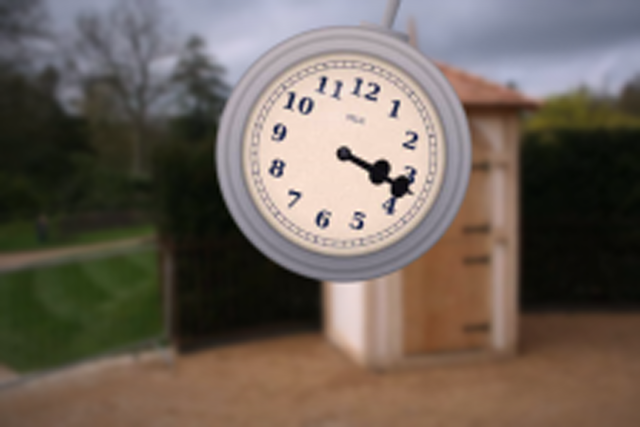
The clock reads 3h17
